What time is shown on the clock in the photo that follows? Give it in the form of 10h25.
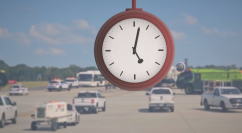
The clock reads 5h02
